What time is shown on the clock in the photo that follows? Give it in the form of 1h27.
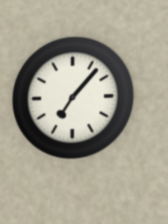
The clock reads 7h07
